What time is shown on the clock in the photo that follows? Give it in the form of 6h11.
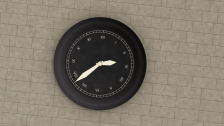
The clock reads 2h38
